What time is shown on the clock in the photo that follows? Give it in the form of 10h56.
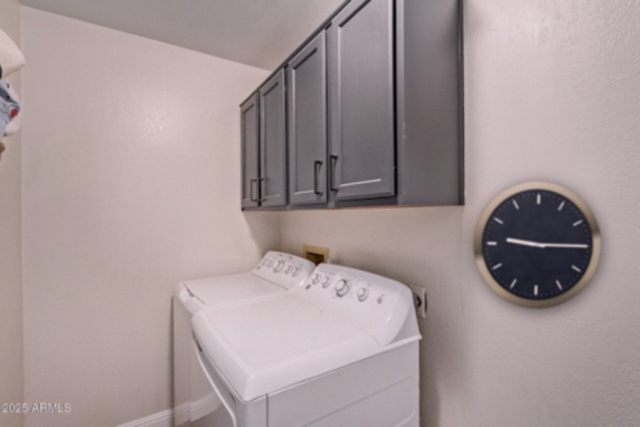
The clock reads 9h15
